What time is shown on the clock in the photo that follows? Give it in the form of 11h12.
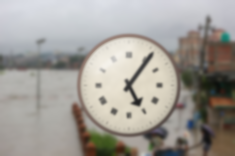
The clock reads 5h06
